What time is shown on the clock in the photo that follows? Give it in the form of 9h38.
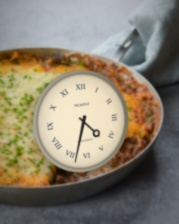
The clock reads 4h33
